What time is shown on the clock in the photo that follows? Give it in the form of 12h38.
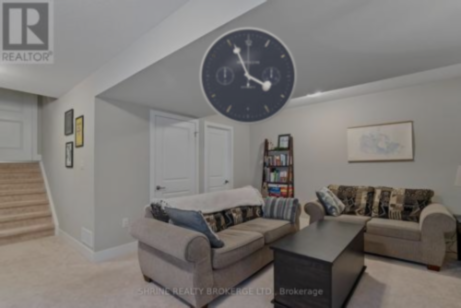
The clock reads 3h56
